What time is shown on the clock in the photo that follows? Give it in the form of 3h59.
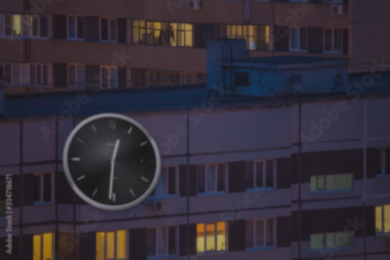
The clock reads 12h31
